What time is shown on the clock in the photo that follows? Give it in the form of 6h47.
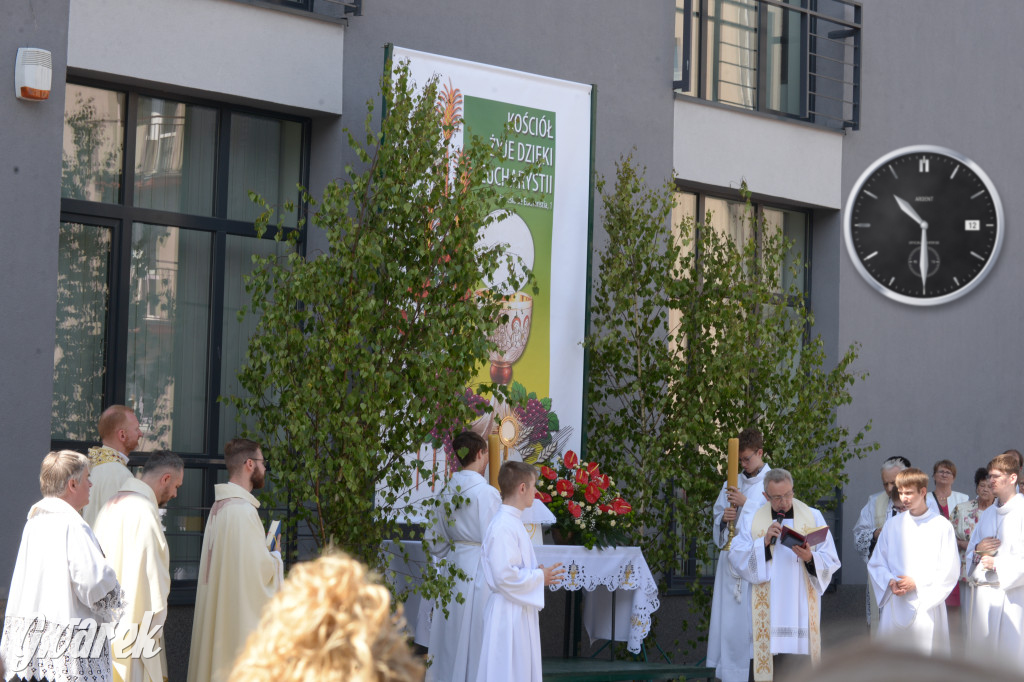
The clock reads 10h30
